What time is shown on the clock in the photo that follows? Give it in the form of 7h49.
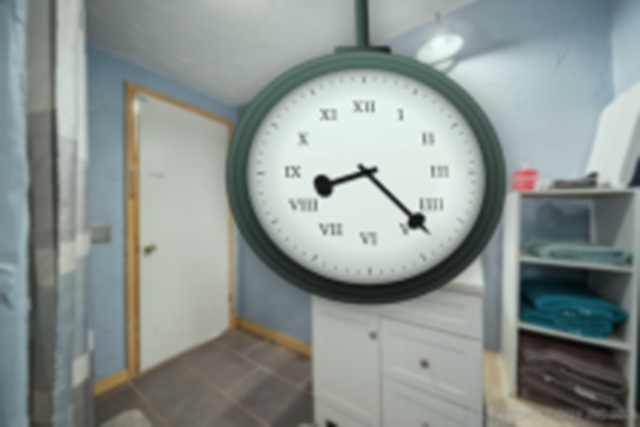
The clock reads 8h23
